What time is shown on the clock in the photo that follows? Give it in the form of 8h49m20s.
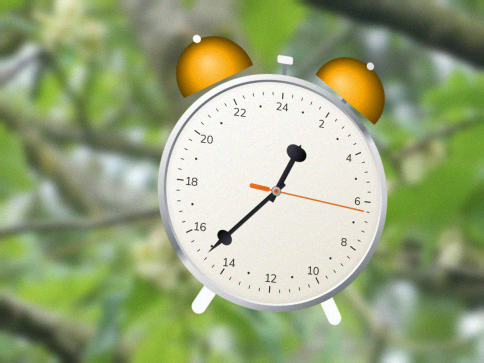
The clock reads 1h37m16s
